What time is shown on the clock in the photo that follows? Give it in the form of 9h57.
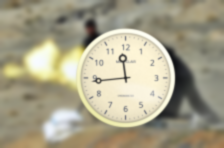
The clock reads 11h44
